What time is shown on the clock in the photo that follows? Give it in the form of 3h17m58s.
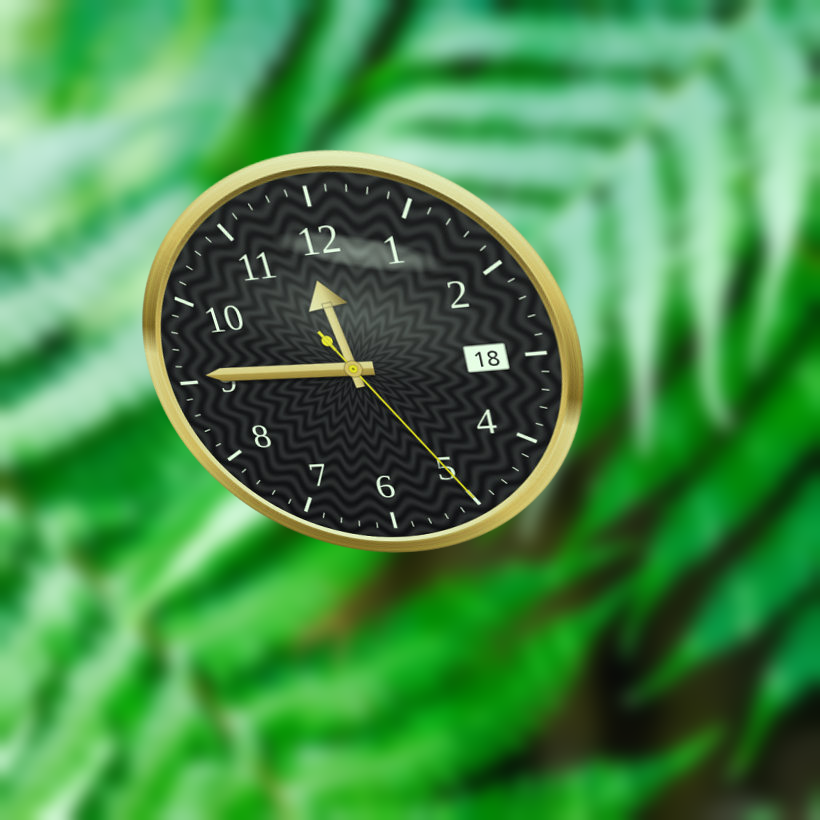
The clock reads 11h45m25s
